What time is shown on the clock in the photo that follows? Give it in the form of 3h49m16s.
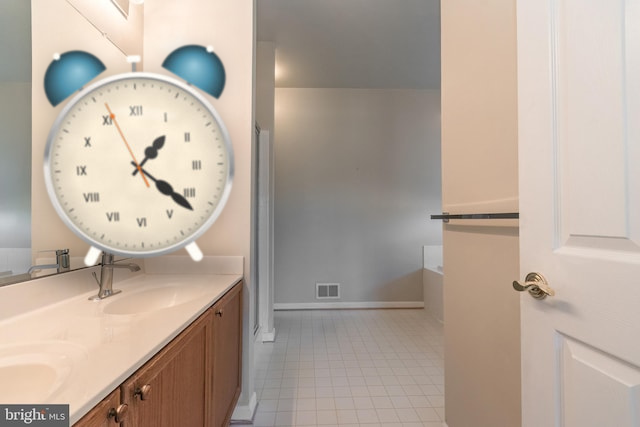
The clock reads 1h21m56s
